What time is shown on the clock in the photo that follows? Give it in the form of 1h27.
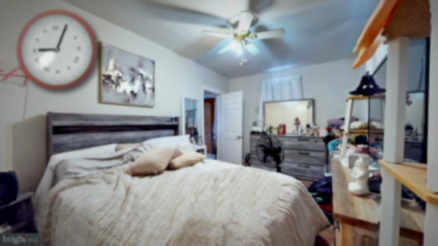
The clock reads 9h04
